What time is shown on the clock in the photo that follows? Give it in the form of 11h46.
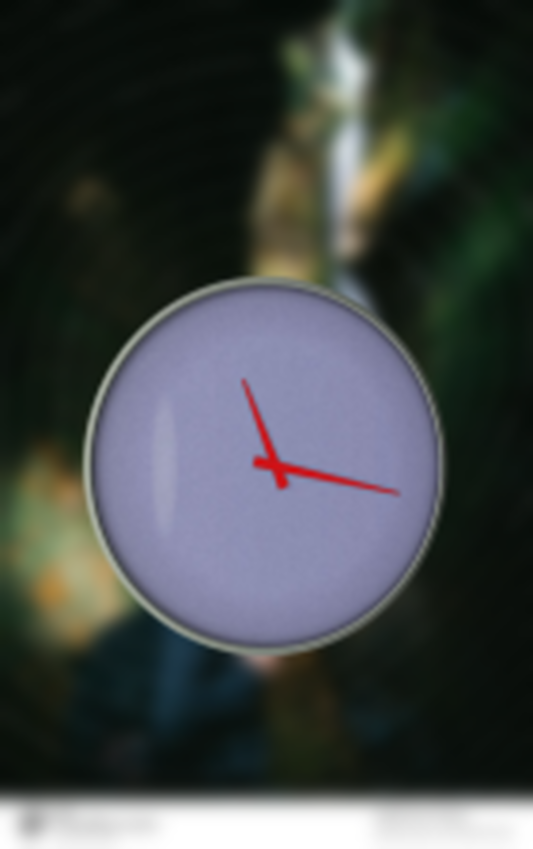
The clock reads 11h17
